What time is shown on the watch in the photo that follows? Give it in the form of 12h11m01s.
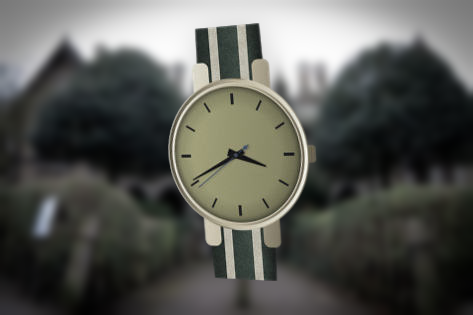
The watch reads 3h40m39s
